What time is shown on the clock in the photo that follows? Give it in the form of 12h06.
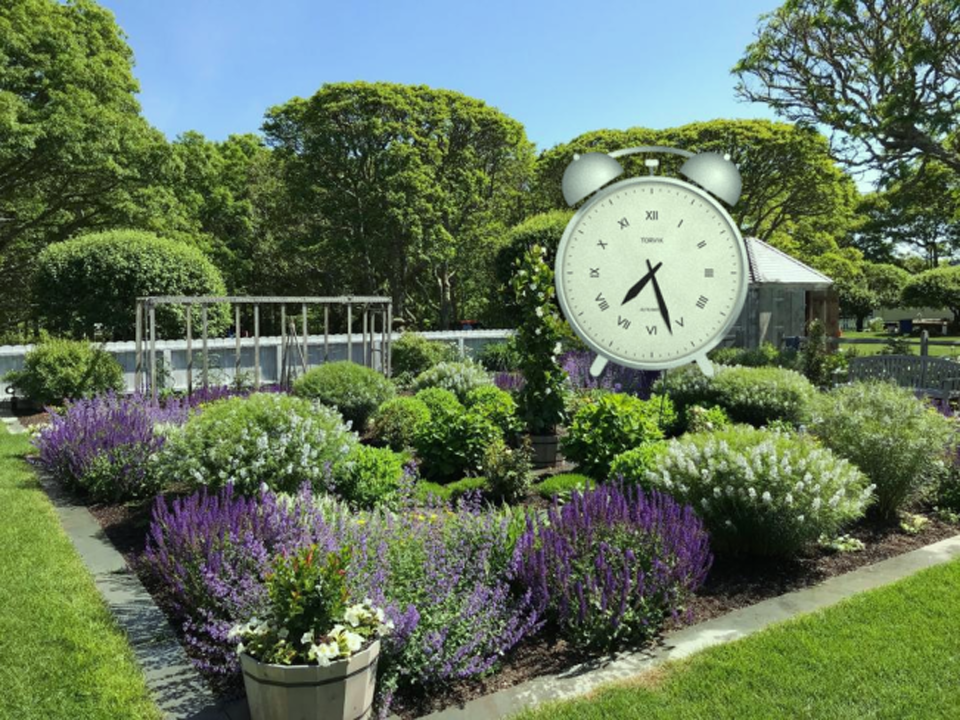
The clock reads 7h27
